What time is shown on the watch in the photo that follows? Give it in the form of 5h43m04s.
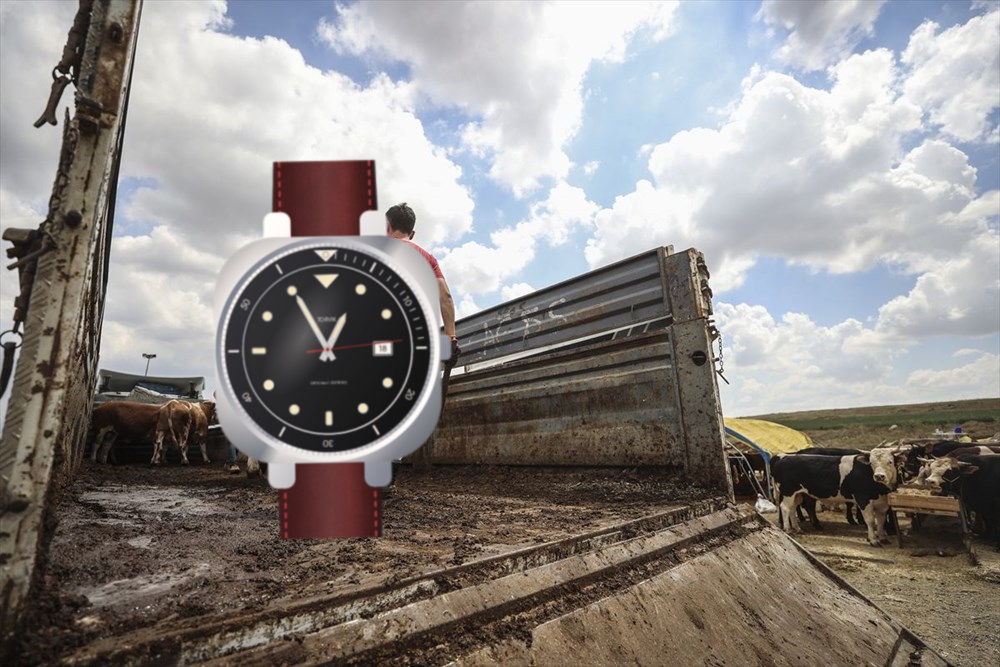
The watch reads 12h55m14s
